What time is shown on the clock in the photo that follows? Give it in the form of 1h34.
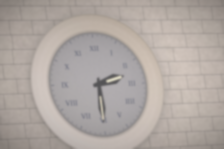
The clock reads 2h30
